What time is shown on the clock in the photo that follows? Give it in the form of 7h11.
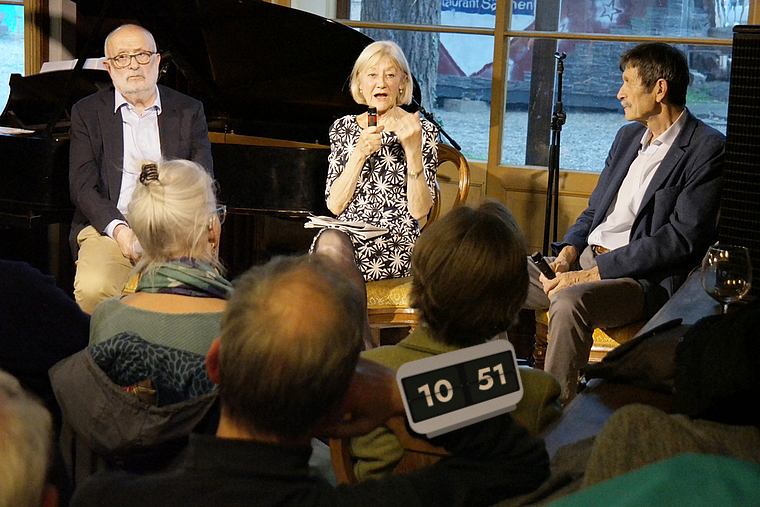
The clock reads 10h51
